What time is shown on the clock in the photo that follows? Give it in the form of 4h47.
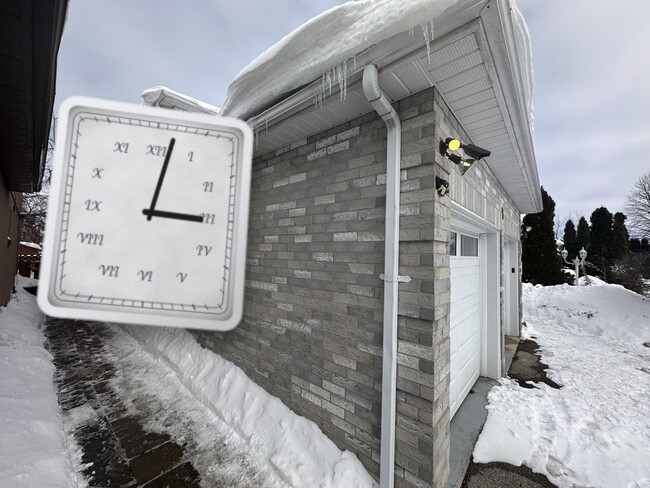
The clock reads 3h02
